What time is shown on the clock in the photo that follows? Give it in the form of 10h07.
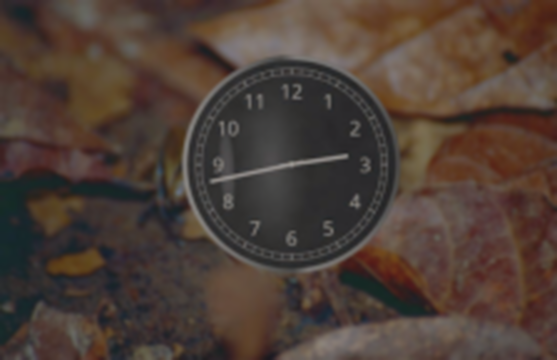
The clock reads 2h43
